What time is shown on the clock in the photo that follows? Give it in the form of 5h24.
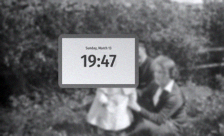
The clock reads 19h47
